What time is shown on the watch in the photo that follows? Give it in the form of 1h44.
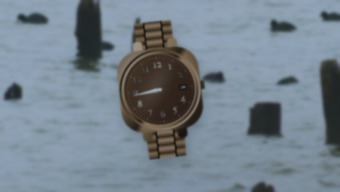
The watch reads 8h44
